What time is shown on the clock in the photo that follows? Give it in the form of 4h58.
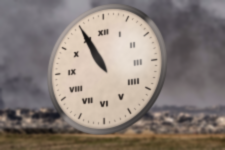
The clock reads 10h55
